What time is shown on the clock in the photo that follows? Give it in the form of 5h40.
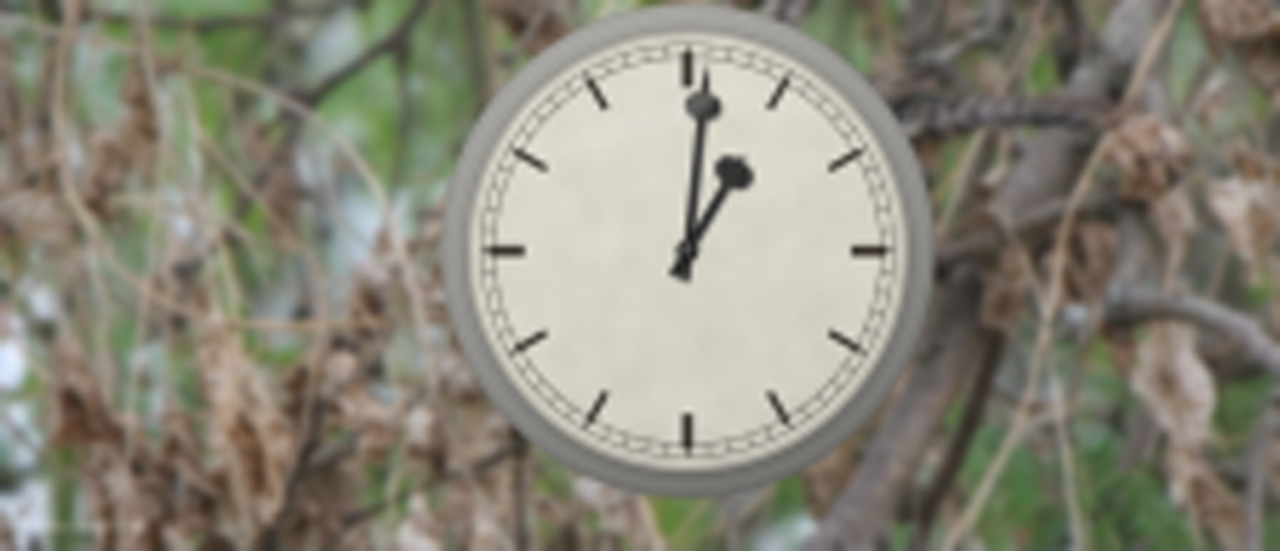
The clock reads 1h01
